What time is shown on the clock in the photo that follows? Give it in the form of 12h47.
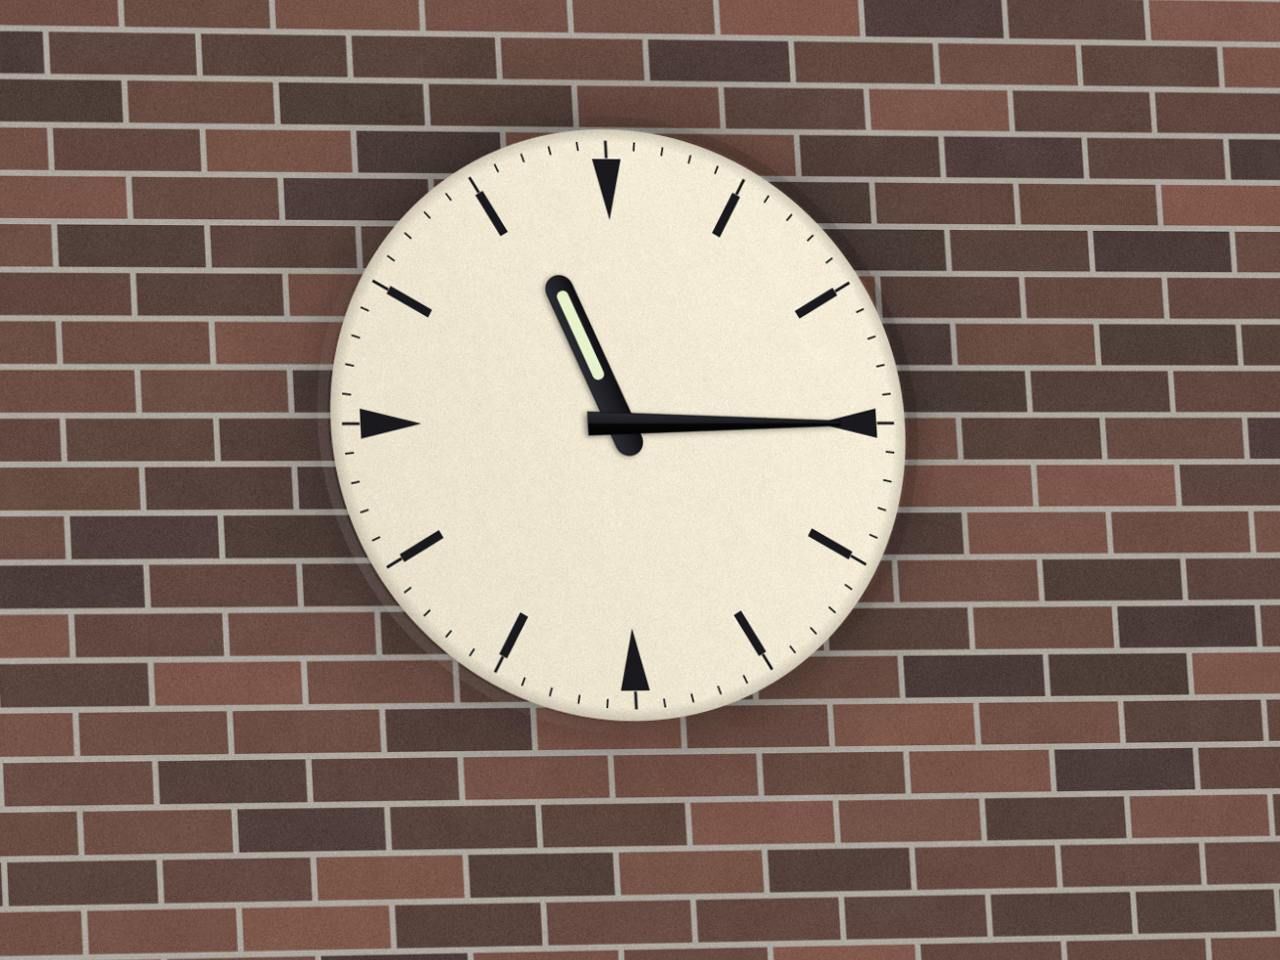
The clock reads 11h15
